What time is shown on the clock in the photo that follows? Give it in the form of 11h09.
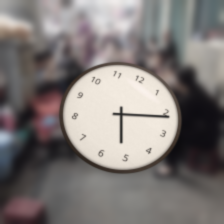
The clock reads 5h11
